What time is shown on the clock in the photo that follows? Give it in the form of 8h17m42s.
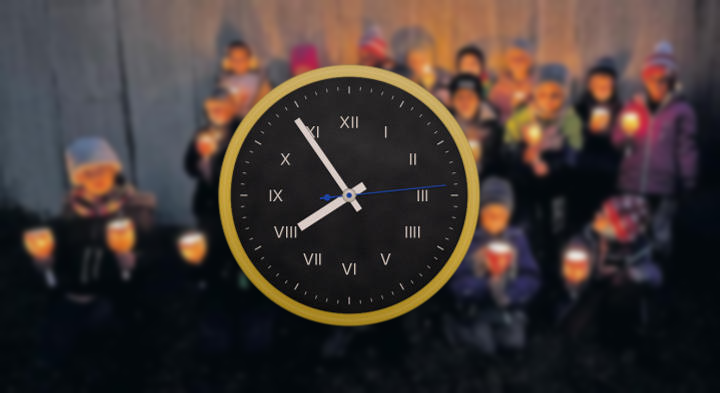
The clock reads 7h54m14s
